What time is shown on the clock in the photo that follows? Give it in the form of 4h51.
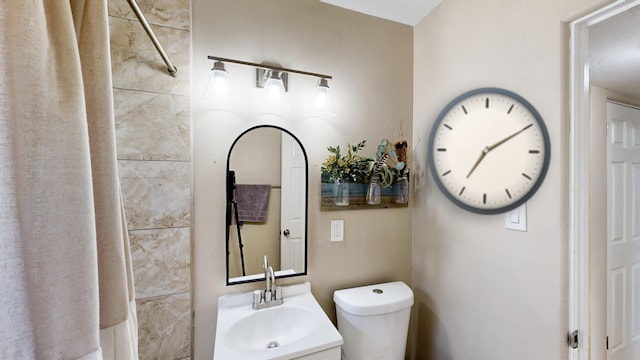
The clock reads 7h10
